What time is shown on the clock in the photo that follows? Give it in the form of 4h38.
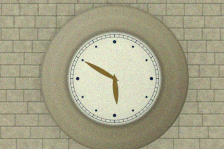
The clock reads 5h50
